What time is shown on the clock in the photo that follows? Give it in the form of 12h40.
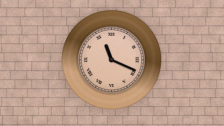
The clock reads 11h19
